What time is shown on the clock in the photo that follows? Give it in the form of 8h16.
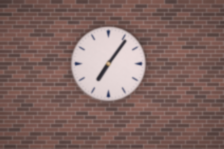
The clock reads 7h06
